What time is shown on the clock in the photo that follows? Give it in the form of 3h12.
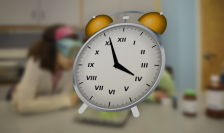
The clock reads 3h56
